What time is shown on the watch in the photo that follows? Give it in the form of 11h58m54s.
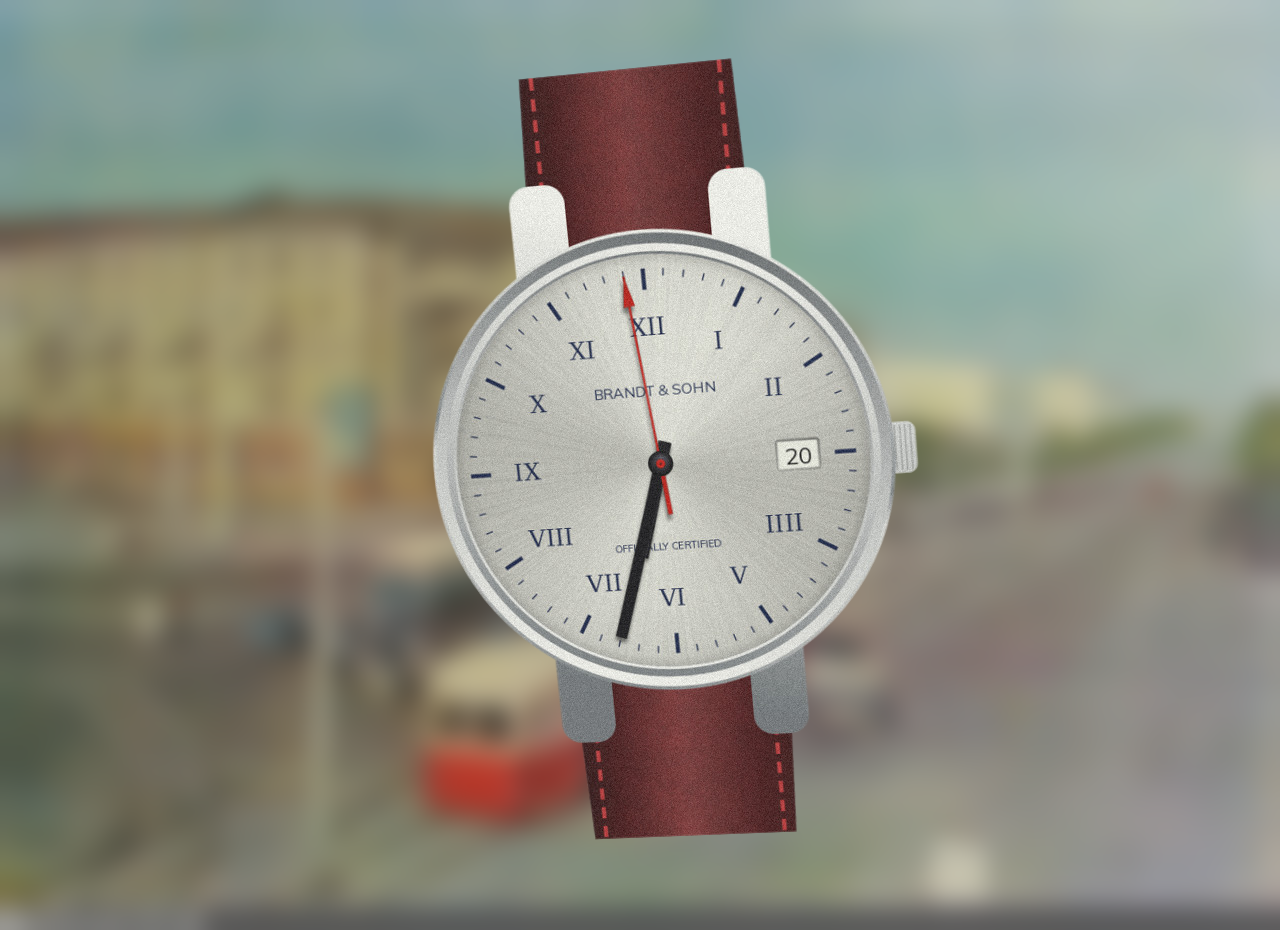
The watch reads 6h32m59s
